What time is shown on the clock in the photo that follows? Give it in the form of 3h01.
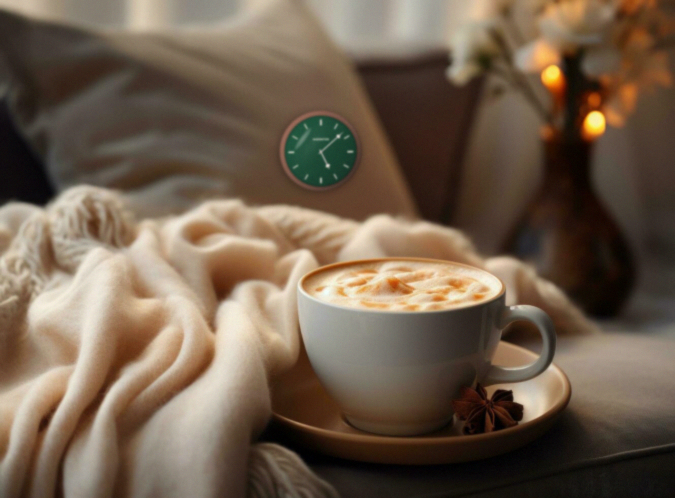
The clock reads 5h08
